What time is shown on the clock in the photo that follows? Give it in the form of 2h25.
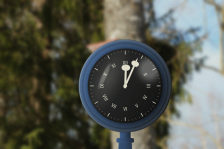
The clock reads 12h04
